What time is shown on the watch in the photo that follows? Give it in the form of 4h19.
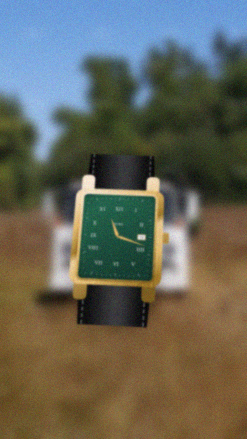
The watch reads 11h18
